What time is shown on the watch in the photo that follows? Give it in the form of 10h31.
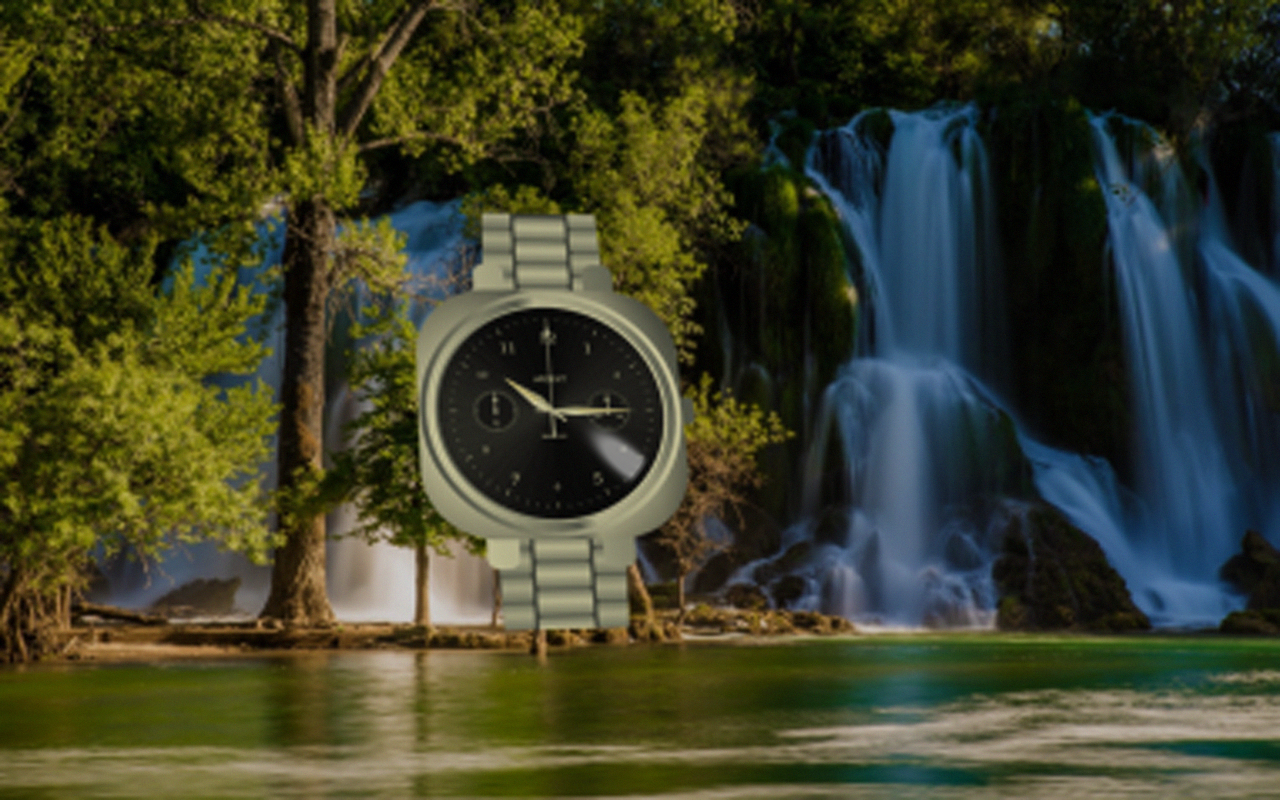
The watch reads 10h15
